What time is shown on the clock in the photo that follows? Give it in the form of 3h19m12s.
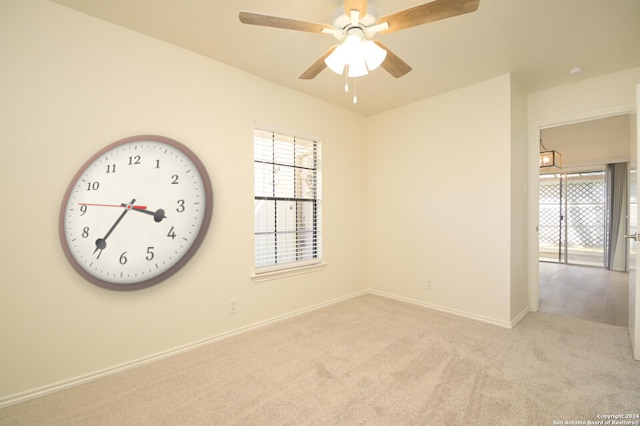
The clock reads 3h35m46s
